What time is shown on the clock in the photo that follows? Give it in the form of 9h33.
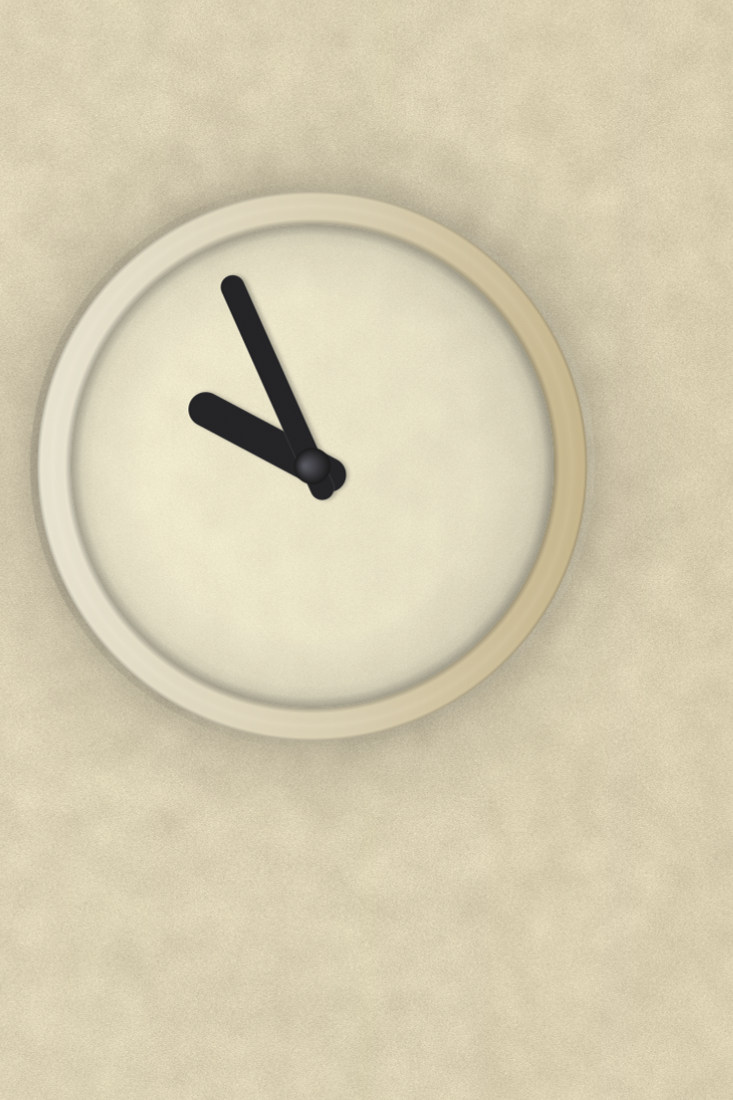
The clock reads 9h56
